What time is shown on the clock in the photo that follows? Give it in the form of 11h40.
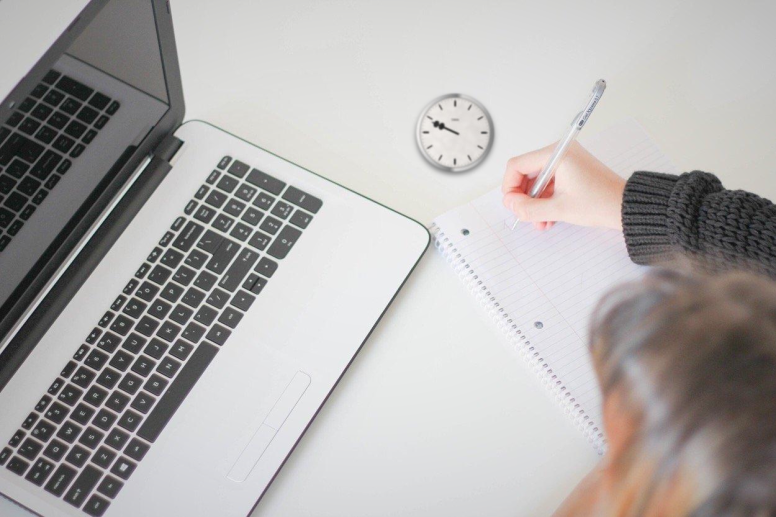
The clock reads 9h49
